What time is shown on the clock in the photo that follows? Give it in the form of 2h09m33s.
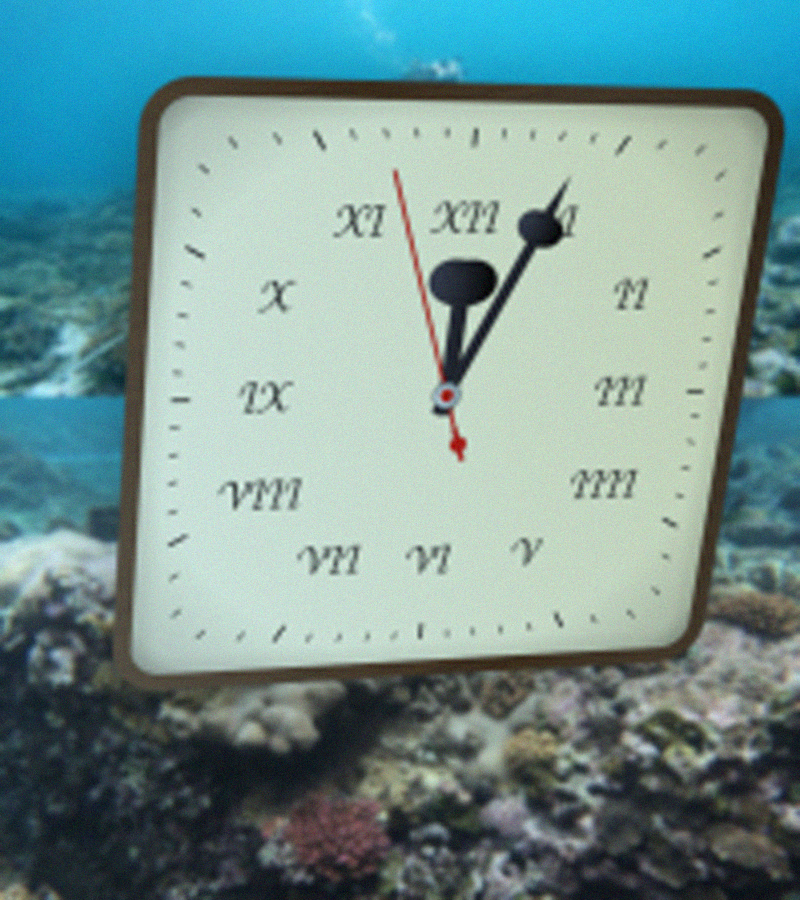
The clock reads 12h03m57s
